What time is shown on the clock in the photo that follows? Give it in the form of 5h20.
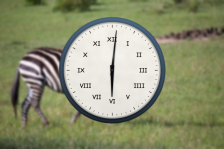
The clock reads 6h01
